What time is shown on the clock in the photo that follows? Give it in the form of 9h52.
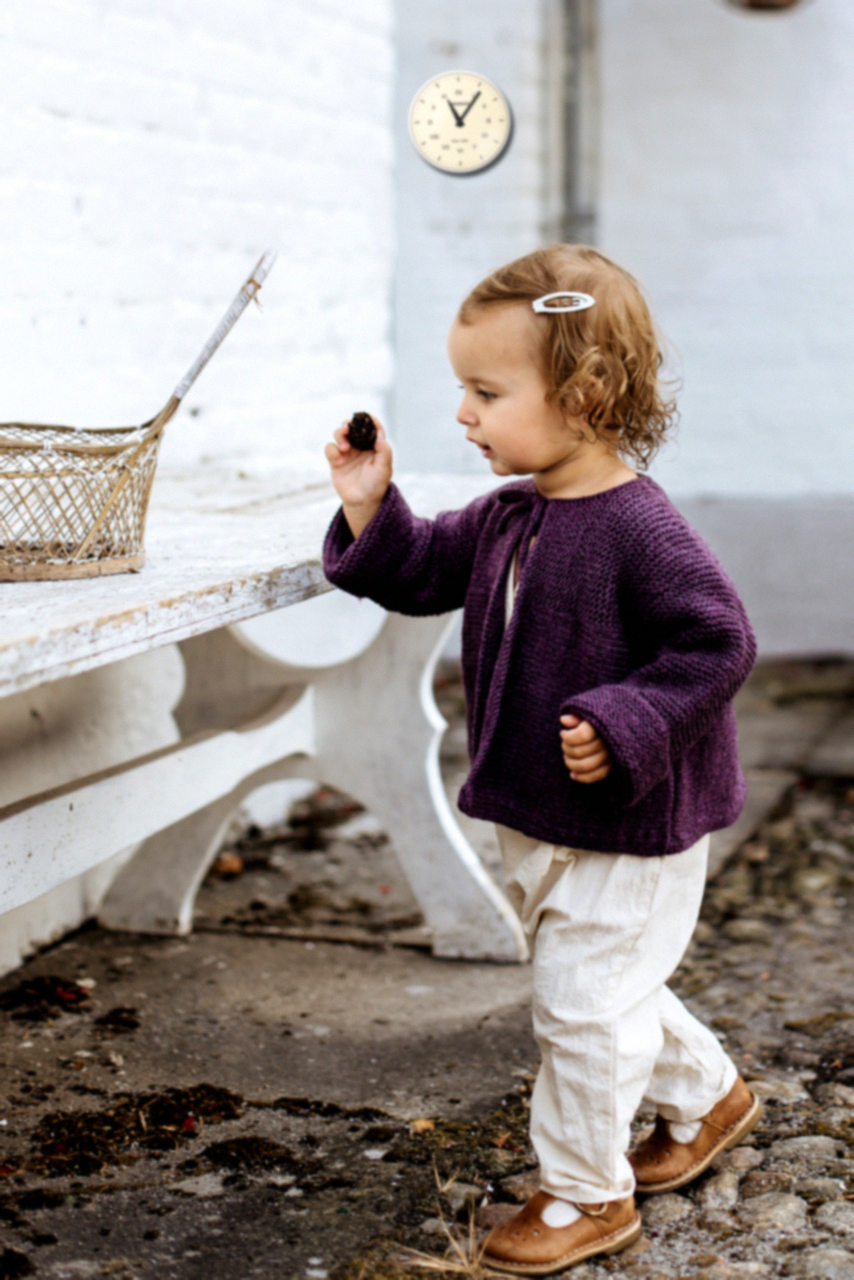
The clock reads 11h06
